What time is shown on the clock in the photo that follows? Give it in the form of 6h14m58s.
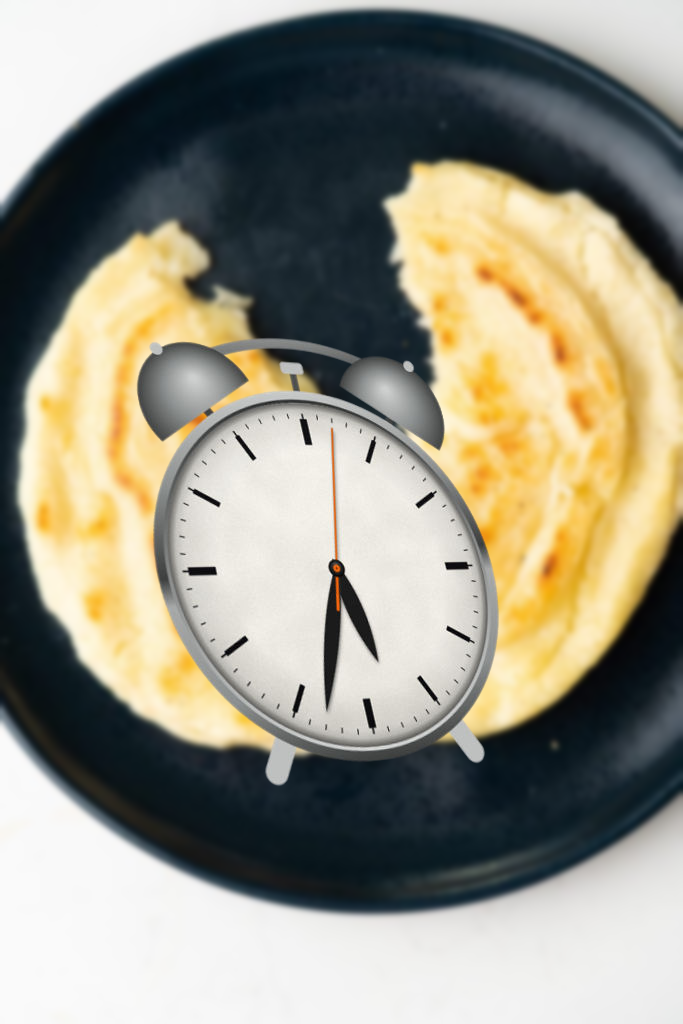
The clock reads 5h33m02s
